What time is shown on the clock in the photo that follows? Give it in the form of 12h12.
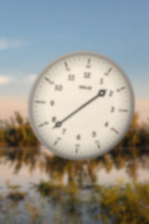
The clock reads 1h38
